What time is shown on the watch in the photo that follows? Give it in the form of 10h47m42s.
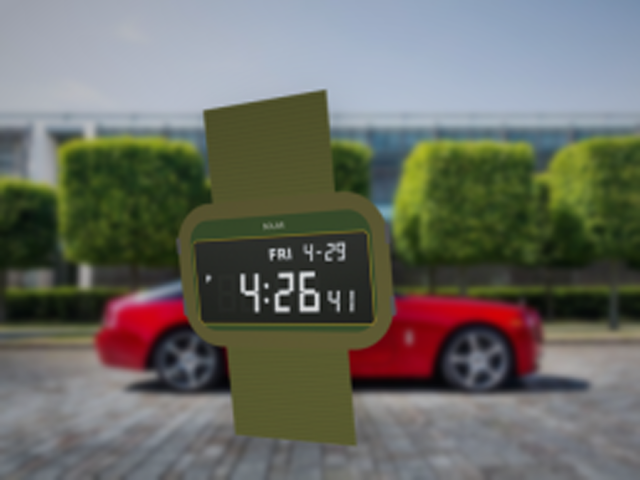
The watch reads 4h26m41s
